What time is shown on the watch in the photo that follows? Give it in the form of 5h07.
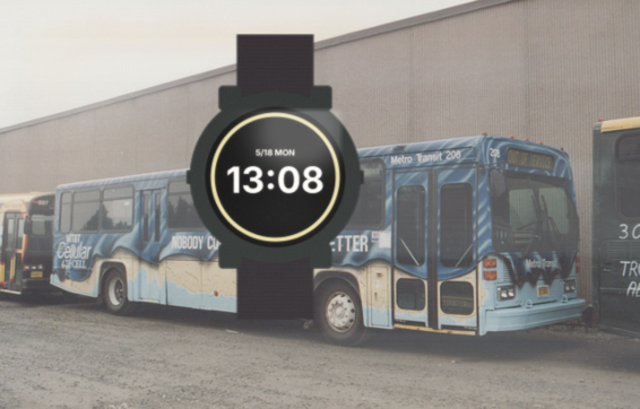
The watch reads 13h08
